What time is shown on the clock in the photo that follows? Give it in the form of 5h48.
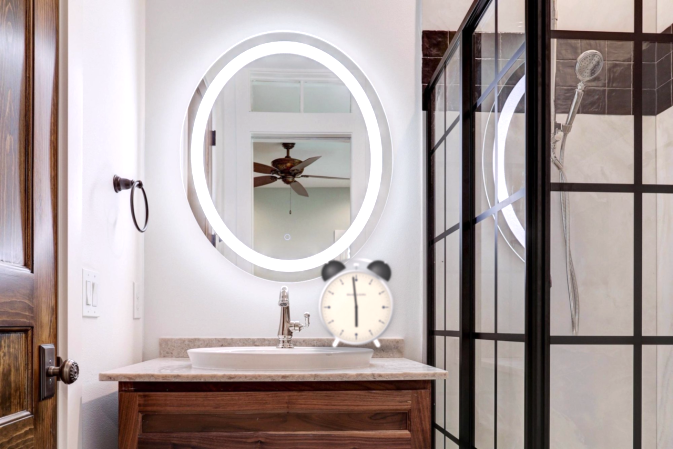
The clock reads 5h59
